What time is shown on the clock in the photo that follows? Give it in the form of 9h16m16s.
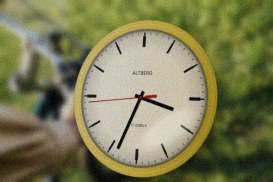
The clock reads 3h33m44s
